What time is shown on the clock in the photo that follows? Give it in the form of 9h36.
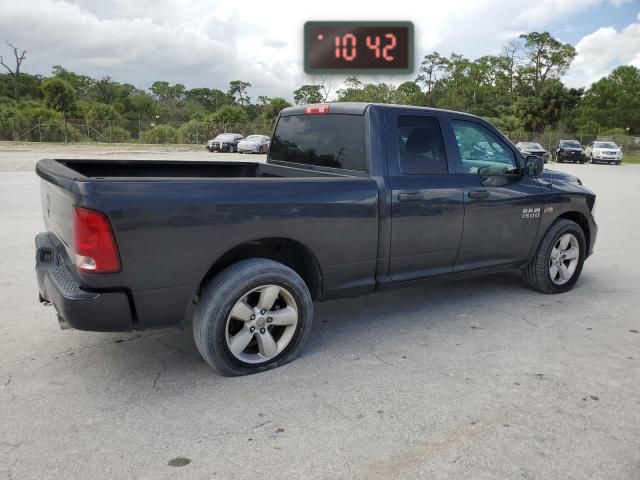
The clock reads 10h42
